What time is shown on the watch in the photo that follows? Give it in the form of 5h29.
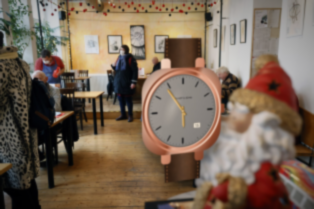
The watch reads 5h54
